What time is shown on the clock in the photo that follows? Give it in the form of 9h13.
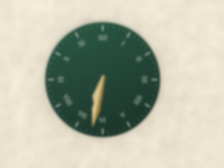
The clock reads 6h32
